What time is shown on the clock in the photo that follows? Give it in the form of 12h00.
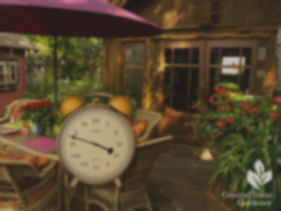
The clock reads 3h48
